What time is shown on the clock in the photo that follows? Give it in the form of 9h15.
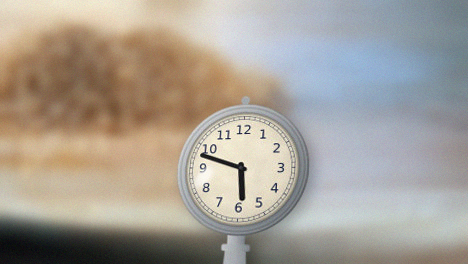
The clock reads 5h48
